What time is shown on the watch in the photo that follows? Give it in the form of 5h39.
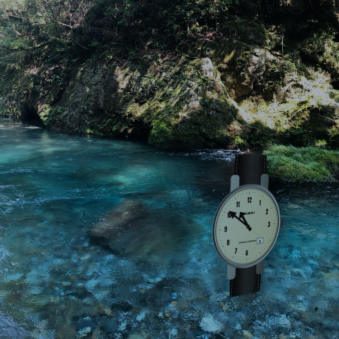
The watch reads 10h51
